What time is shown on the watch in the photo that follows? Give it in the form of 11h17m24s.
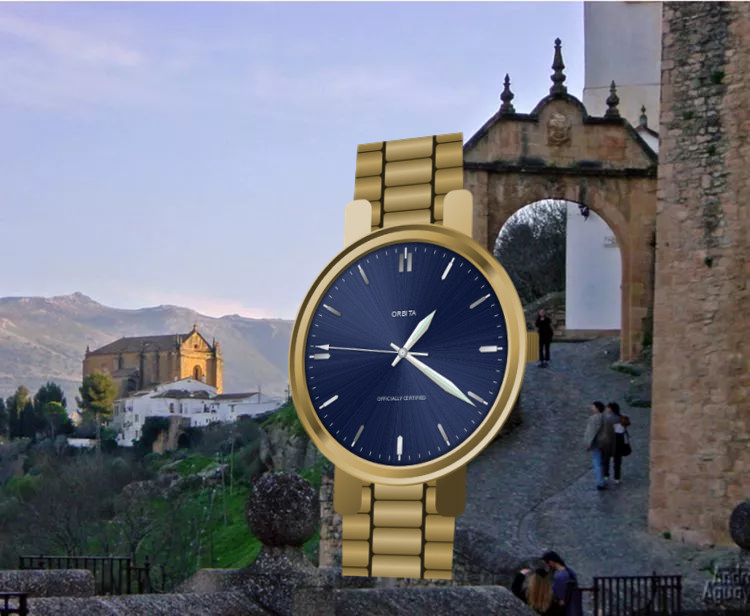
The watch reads 1h20m46s
